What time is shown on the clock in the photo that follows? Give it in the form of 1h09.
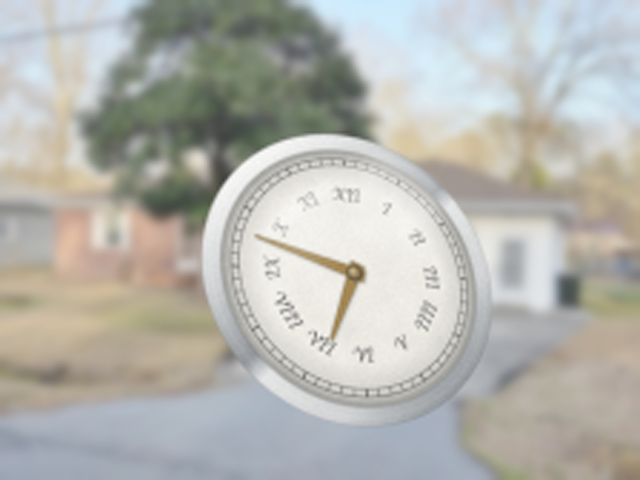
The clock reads 6h48
